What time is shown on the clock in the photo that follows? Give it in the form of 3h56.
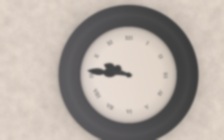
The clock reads 9h46
